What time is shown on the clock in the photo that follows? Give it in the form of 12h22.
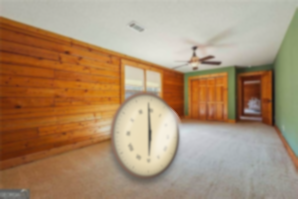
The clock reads 5h59
